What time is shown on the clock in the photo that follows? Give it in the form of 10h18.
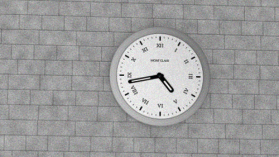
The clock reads 4h43
